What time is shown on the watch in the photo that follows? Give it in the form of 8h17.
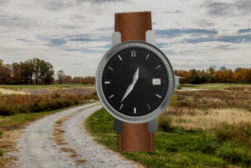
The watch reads 12h36
